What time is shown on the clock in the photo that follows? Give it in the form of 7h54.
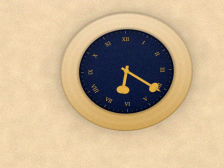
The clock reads 6h21
